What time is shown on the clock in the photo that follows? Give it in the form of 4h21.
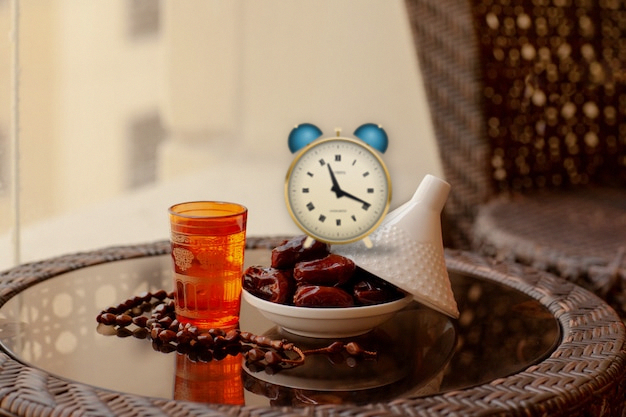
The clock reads 11h19
